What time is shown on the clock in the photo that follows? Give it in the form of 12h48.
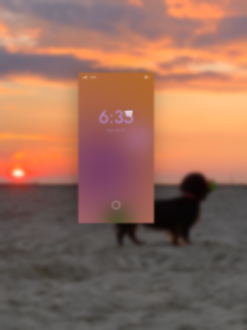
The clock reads 6h35
